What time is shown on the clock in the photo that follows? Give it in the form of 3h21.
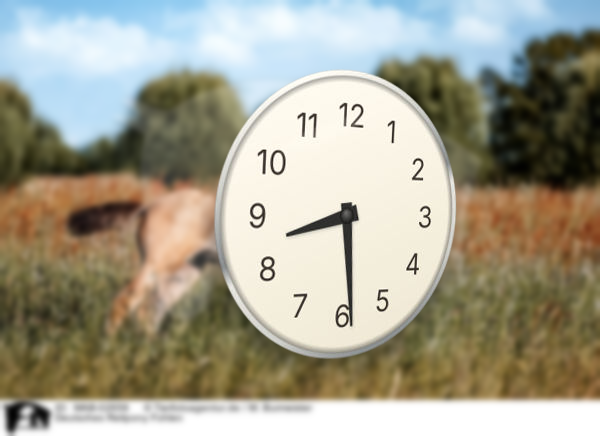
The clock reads 8h29
